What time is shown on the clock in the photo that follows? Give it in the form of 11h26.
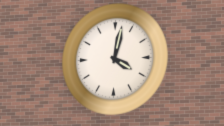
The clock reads 4h02
